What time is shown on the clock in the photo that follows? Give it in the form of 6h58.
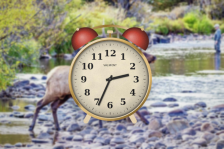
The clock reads 2h34
